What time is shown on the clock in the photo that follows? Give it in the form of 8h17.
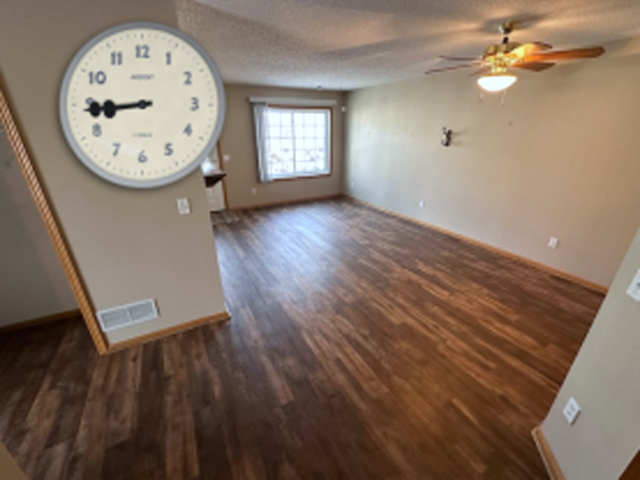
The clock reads 8h44
